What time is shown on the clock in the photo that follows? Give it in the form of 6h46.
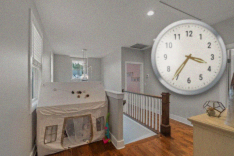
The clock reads 3h36
